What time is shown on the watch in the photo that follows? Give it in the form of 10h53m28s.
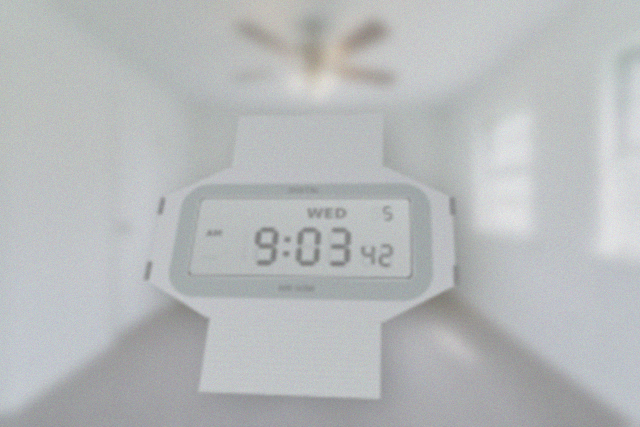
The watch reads 9h03m42s
